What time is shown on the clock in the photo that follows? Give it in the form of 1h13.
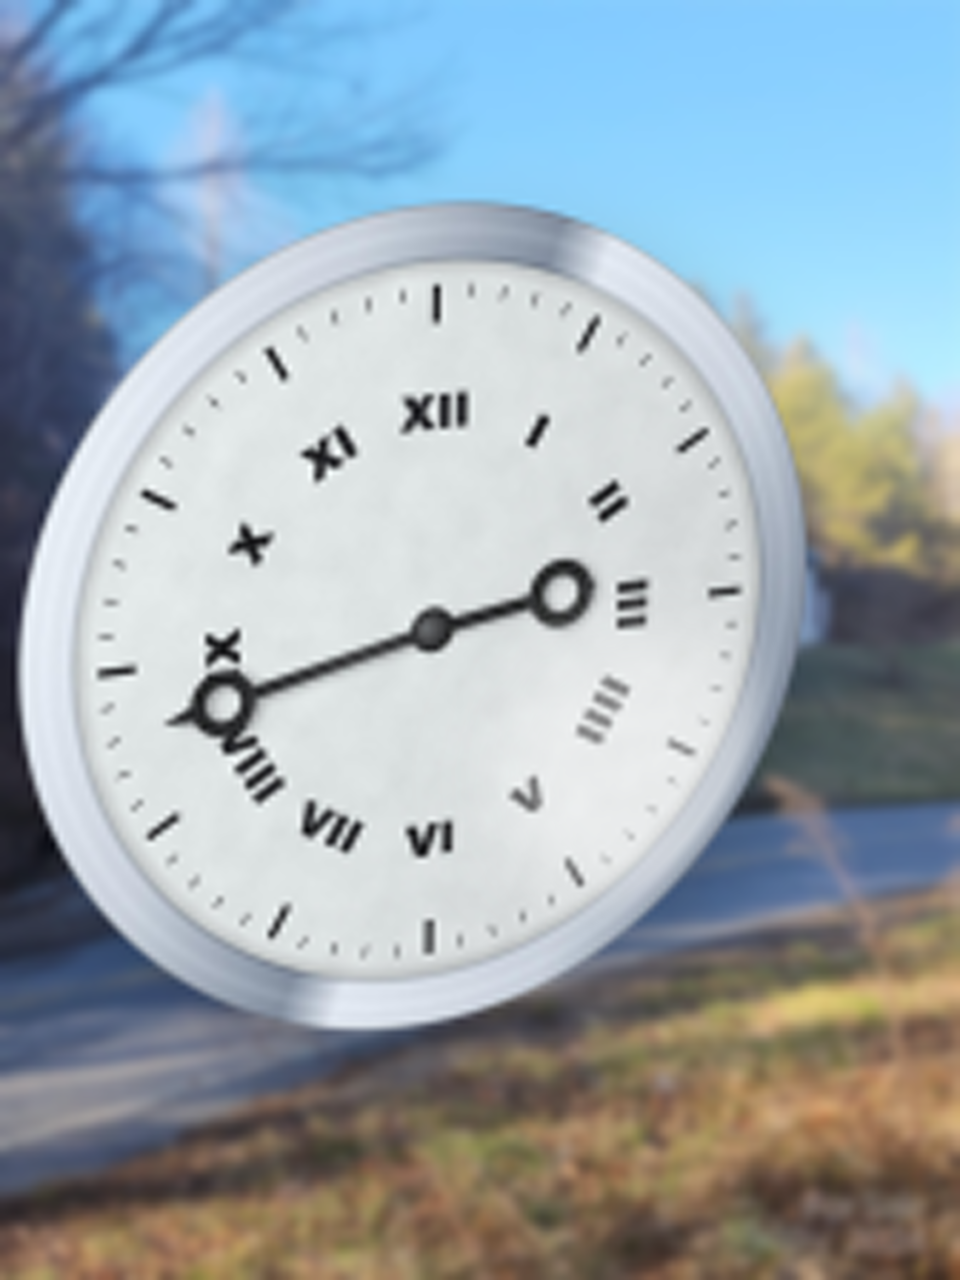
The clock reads 2h43
